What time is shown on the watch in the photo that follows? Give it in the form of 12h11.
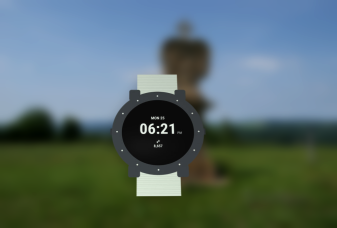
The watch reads 6h21
